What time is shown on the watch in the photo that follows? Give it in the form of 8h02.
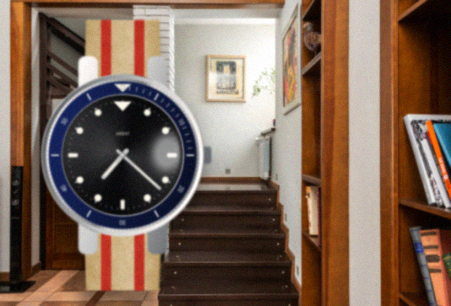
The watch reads 7h22
